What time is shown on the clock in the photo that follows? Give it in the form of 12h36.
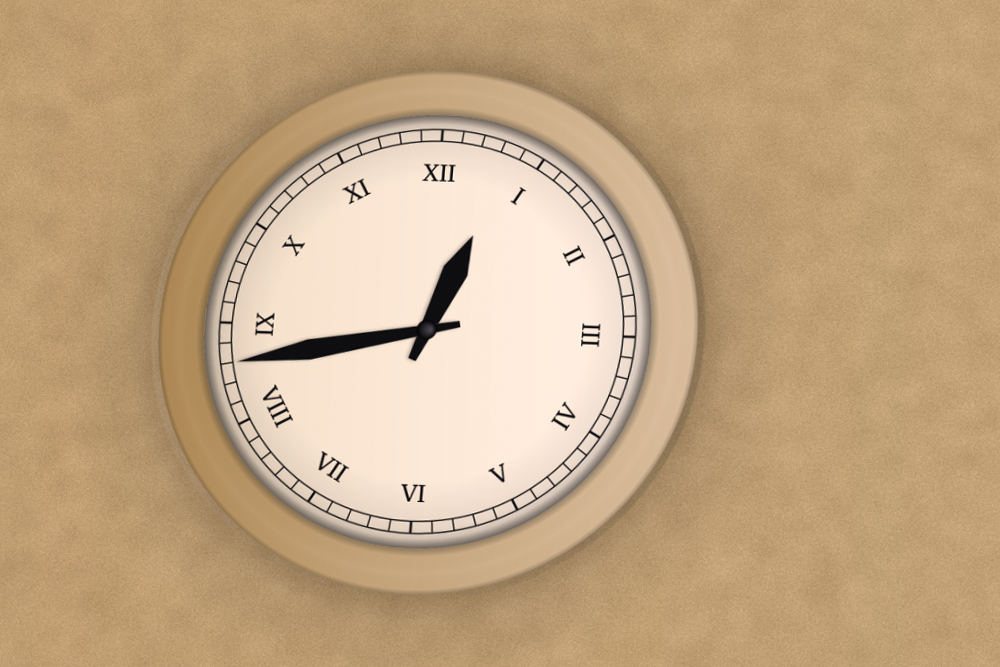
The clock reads 12h43
